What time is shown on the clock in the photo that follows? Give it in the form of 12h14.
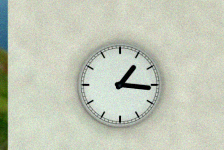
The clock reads 1h16
